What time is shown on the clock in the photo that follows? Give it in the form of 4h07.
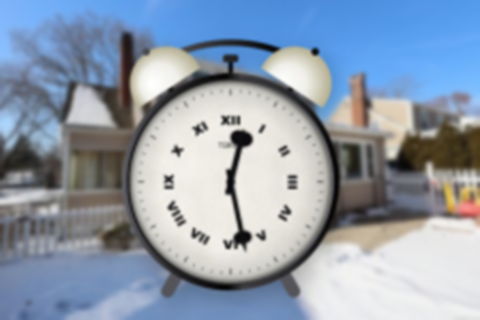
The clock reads 12h28
